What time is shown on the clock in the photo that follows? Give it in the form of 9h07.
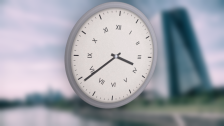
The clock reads 3h39
